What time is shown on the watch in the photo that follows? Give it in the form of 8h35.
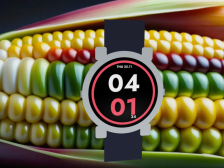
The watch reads 4h01
